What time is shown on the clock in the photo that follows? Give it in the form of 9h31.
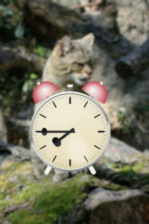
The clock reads 7h45
